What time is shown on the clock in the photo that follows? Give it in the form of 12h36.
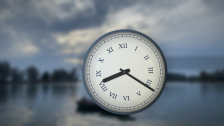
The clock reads 8h21
